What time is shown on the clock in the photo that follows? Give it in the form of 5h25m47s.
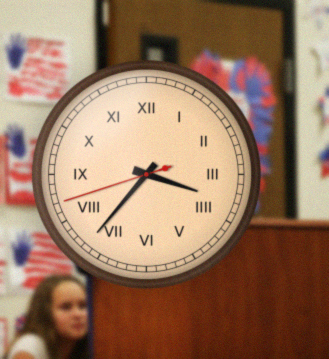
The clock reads 3h36m42s
